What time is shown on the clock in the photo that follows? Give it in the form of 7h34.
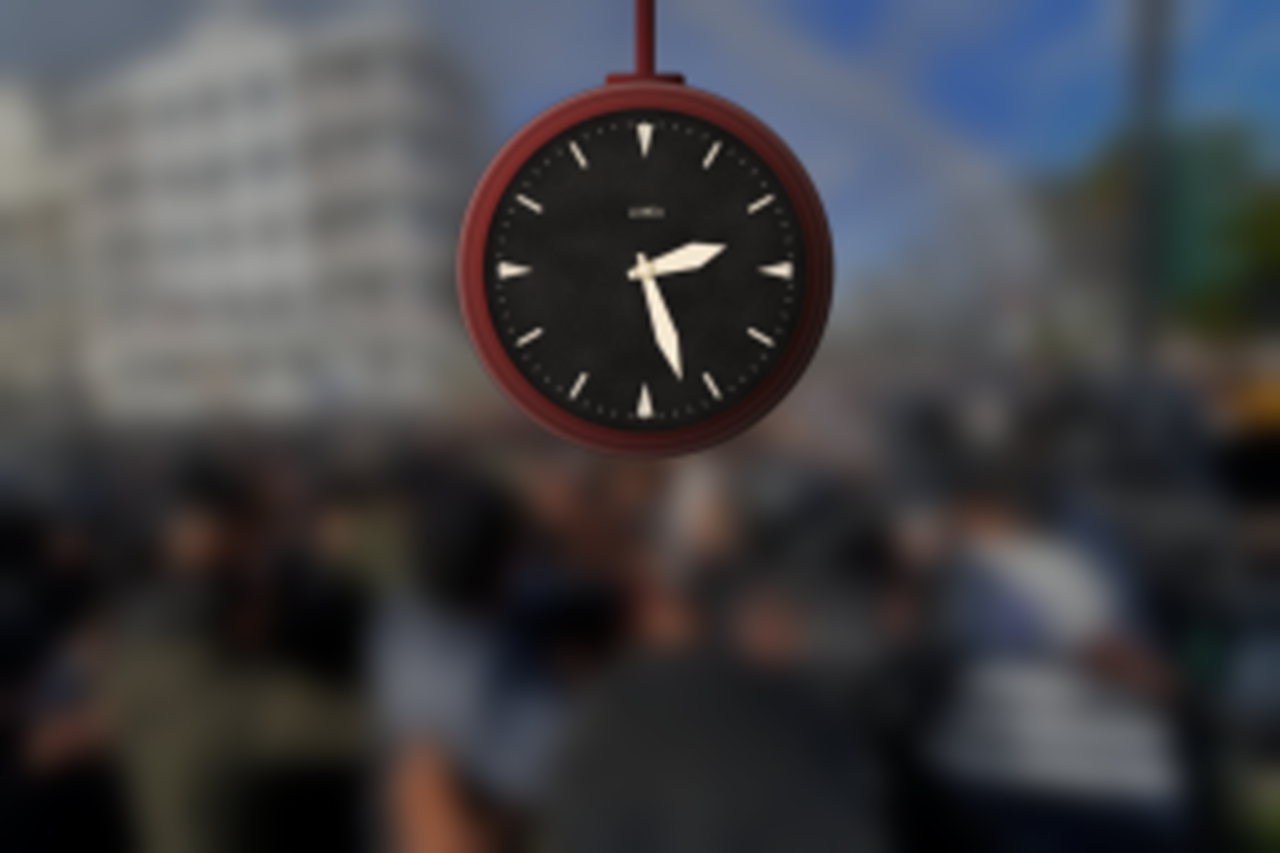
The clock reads 2h27
